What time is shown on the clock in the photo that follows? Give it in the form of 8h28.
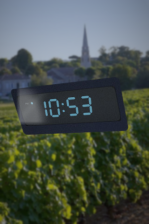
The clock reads 10h53
